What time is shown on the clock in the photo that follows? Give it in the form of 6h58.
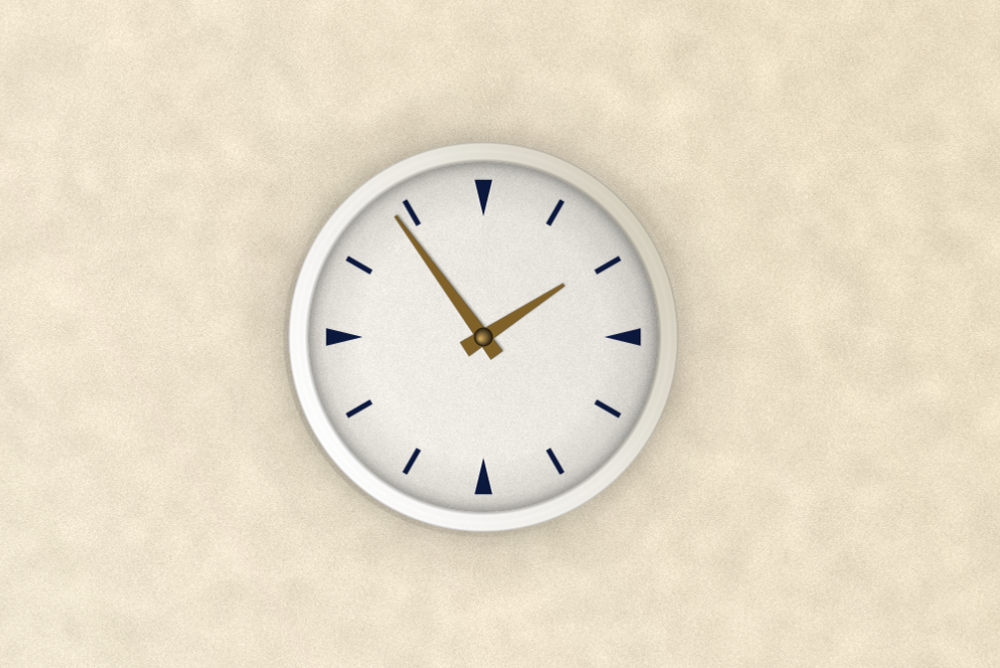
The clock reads 1h54
